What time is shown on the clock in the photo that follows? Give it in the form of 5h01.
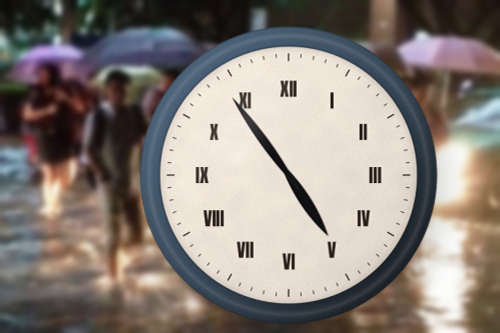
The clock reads 4h54
